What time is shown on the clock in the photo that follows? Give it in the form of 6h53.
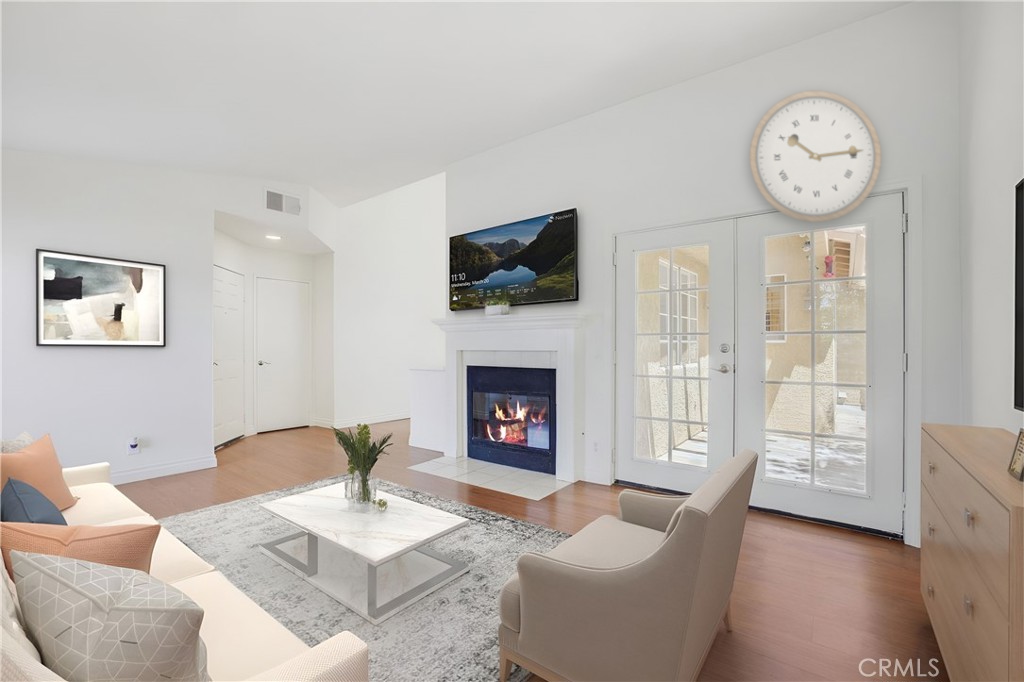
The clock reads 10h14
